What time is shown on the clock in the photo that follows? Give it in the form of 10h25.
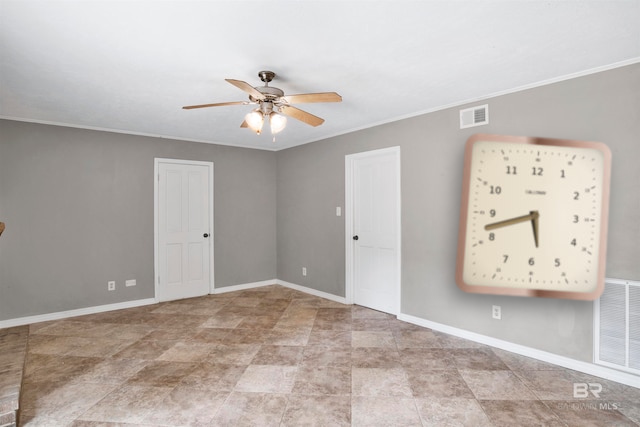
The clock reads 5h42
